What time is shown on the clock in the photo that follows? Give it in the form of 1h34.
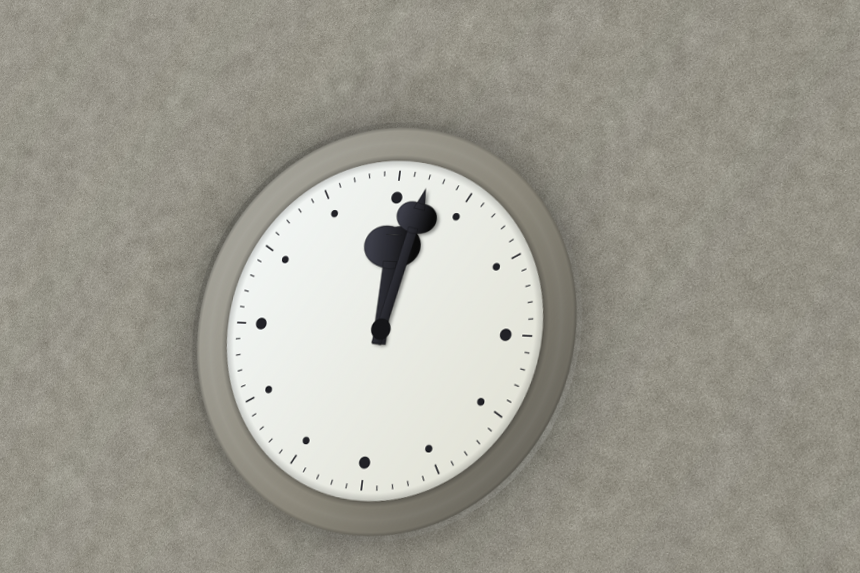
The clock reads 12h02
